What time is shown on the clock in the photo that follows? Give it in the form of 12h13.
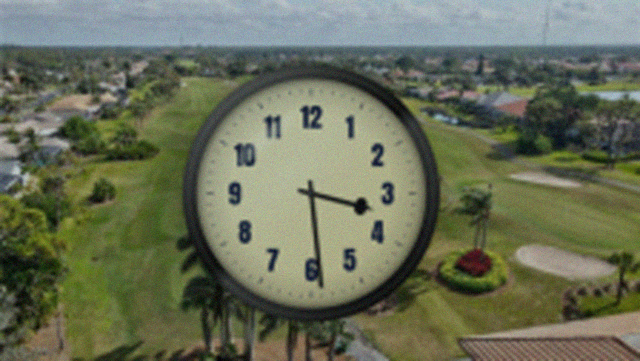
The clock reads 3h29
